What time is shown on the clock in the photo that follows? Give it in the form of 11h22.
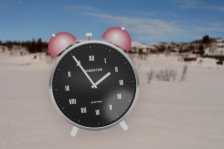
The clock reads 1h55
